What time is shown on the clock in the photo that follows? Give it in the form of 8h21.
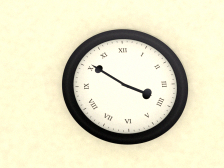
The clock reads 3h51
